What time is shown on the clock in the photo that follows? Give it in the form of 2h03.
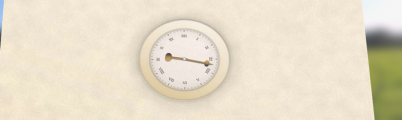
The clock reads 9h17
